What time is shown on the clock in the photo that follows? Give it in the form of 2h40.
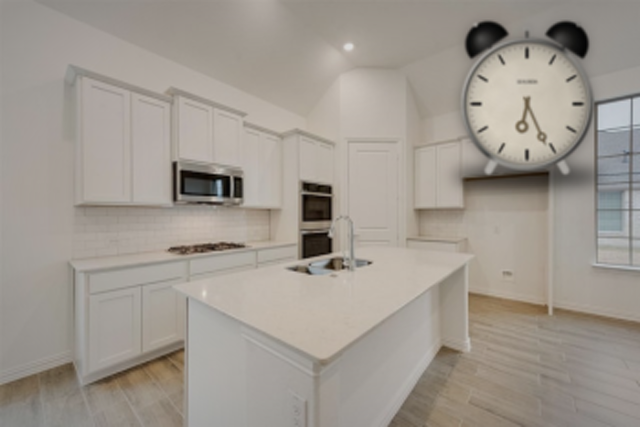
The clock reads 6h26
